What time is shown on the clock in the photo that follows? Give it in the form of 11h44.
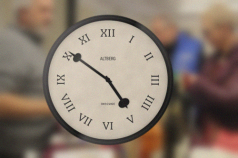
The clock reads 4h51
